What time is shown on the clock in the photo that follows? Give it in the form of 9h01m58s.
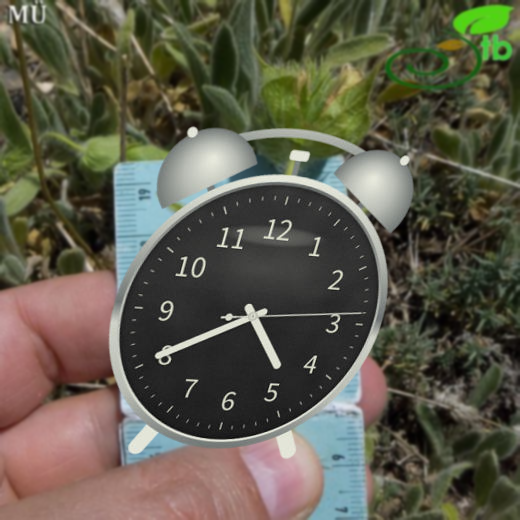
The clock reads 4h40m14s
